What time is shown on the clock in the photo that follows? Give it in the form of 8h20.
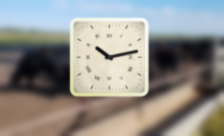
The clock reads 10h13
